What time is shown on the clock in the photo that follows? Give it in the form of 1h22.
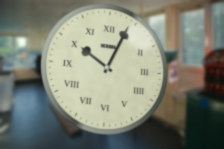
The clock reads 10h04
